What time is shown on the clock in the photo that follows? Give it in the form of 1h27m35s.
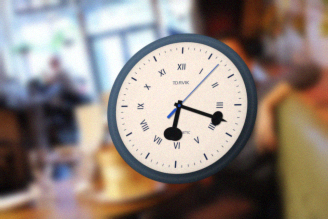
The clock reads 6h18m07s
